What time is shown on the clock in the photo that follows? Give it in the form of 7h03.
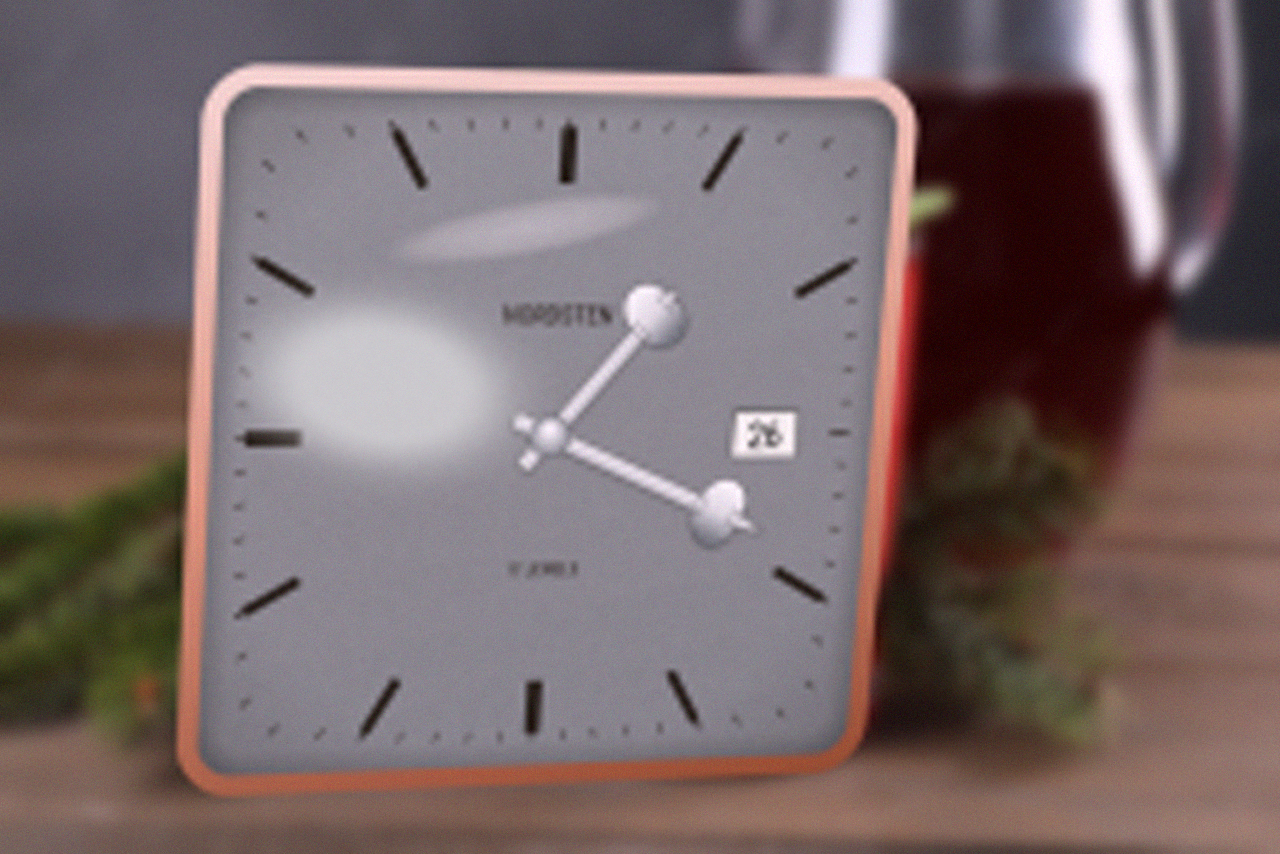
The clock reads 1h19
